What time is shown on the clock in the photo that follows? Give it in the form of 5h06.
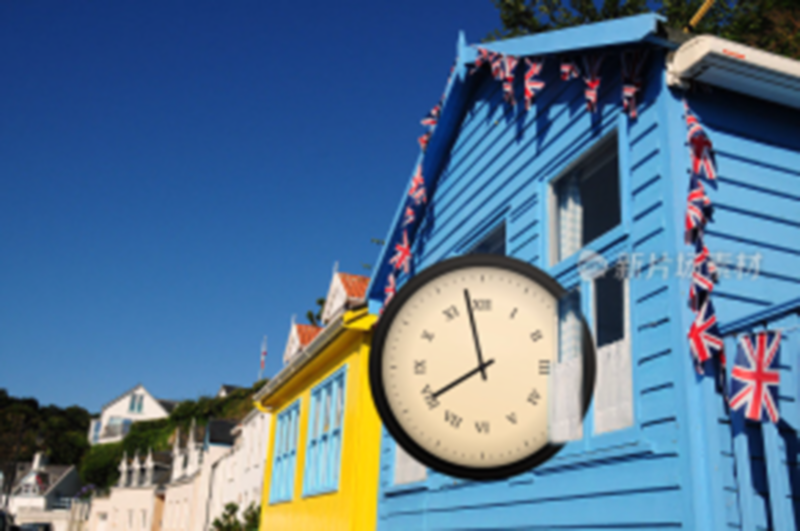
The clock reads 7h58
